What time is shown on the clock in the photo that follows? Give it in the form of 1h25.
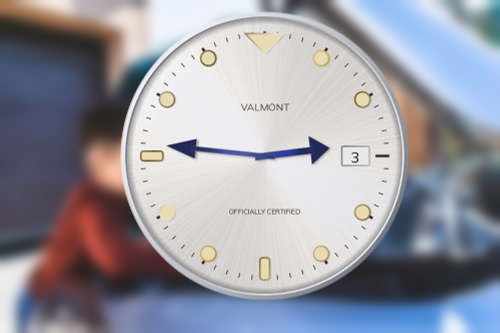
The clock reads 2h46
